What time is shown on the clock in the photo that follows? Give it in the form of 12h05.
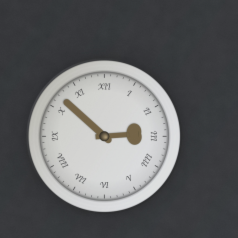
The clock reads 2h52
